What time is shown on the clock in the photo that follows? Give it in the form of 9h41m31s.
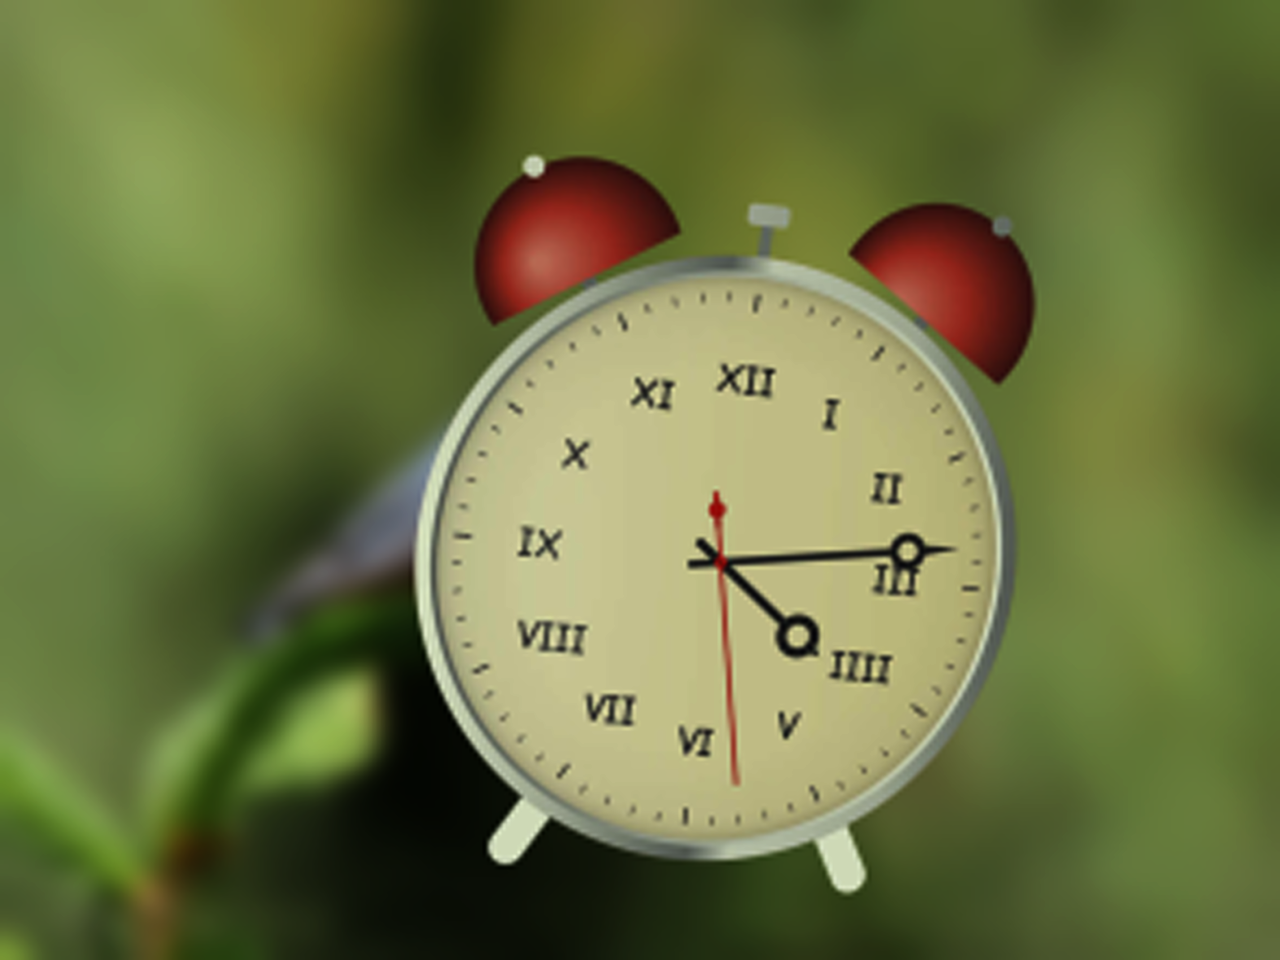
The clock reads 4h13m28s
